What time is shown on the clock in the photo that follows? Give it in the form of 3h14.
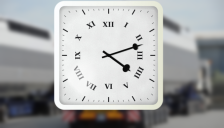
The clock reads 4h12
